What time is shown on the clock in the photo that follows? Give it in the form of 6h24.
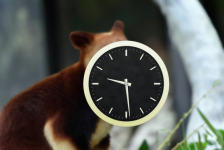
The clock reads 9h29
